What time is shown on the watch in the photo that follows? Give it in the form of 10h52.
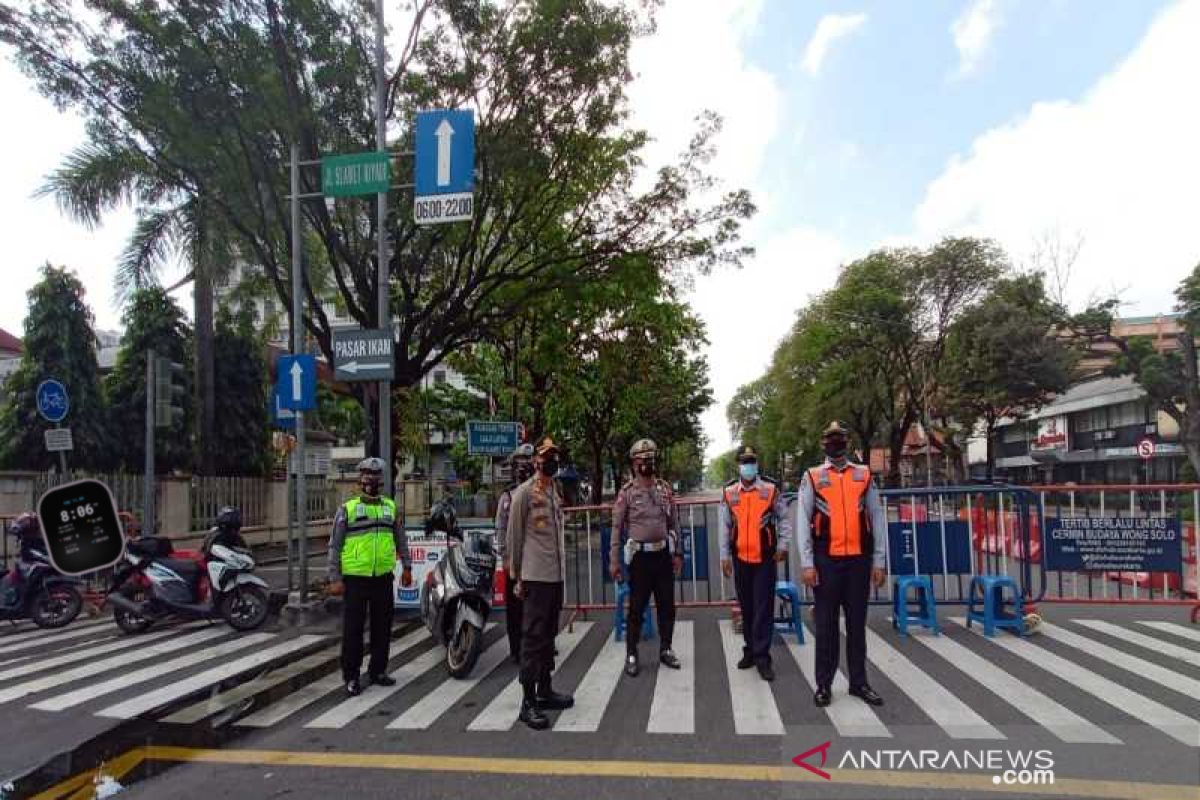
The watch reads 8h06
